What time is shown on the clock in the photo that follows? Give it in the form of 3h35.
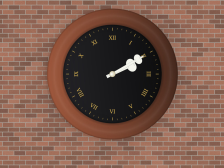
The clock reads 2h10
